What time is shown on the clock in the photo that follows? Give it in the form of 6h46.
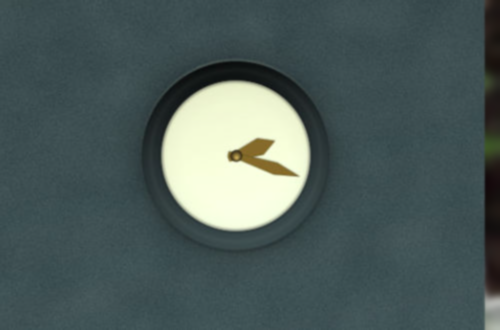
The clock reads 2h18
